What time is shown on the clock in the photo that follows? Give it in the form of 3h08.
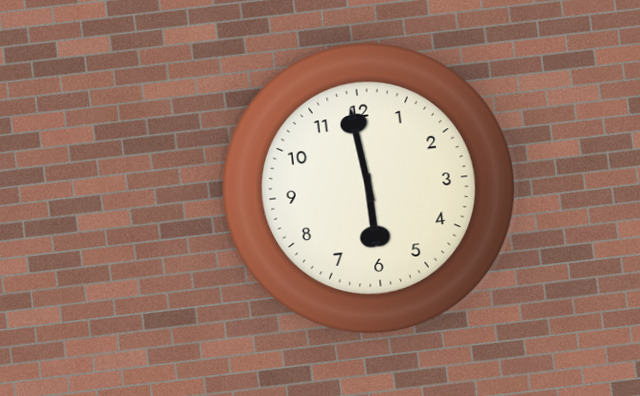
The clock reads 5h59
